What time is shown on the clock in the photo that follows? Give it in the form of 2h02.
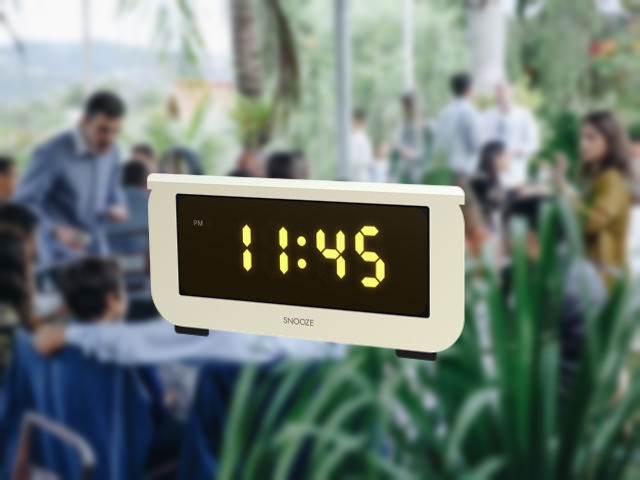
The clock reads 11h45
